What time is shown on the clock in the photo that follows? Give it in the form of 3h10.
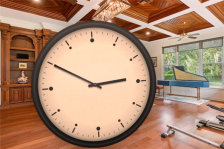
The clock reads 2h50
